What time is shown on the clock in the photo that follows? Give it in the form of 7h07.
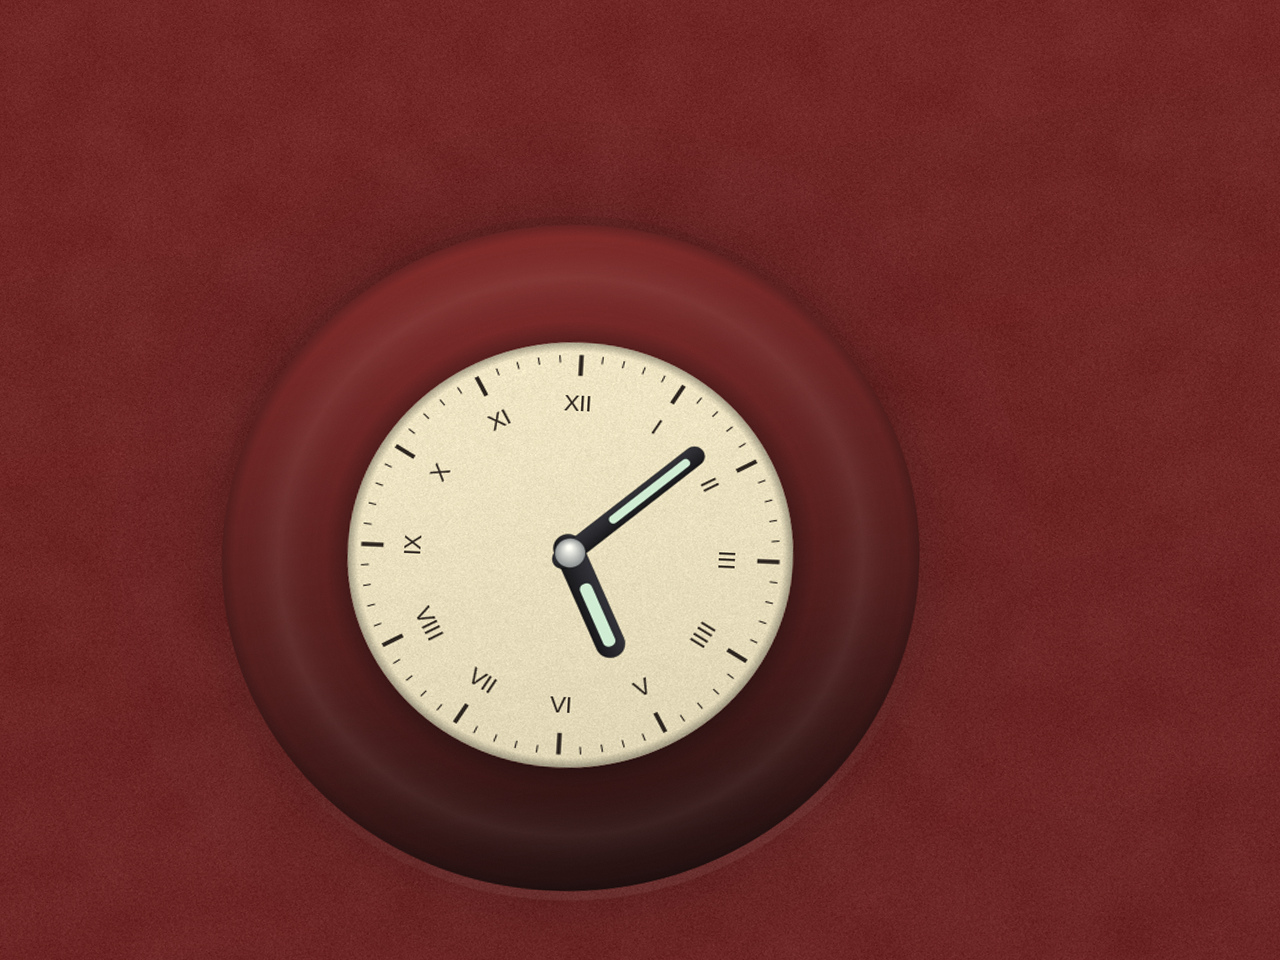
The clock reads 5h08
